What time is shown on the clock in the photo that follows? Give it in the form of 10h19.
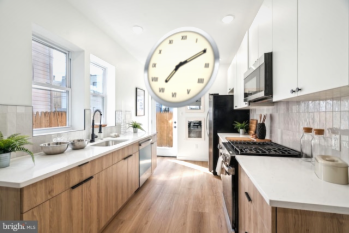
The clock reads 7h10
